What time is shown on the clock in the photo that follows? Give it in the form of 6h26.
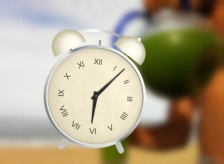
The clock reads 6h07
